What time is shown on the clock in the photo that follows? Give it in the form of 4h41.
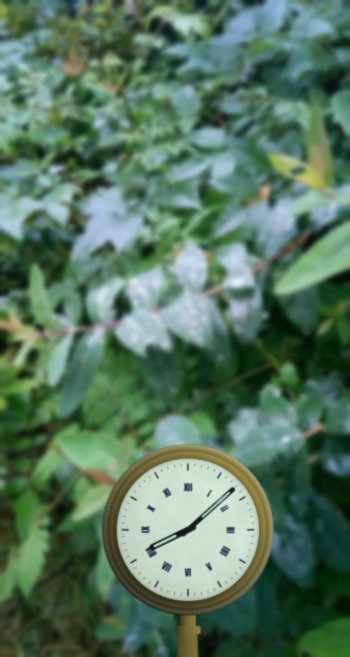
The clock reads 8h08
